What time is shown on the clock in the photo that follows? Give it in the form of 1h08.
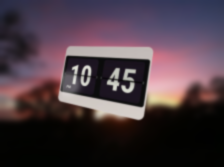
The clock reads 10h45
